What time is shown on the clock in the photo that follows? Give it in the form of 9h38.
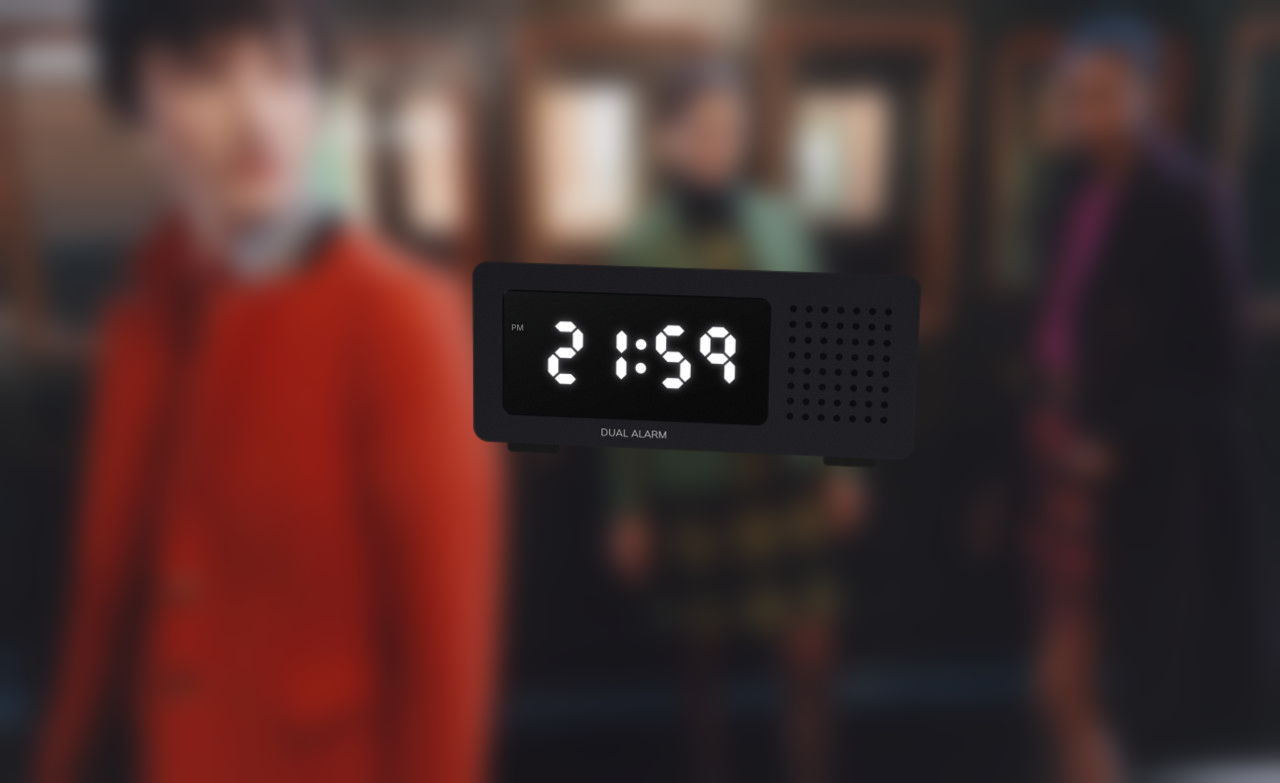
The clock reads 21h59
